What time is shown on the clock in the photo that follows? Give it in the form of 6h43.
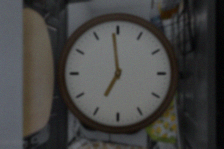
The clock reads 6h59
